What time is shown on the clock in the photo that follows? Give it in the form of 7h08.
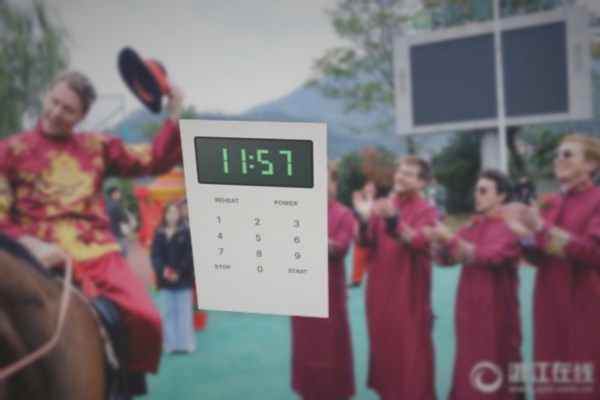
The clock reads 11h57
